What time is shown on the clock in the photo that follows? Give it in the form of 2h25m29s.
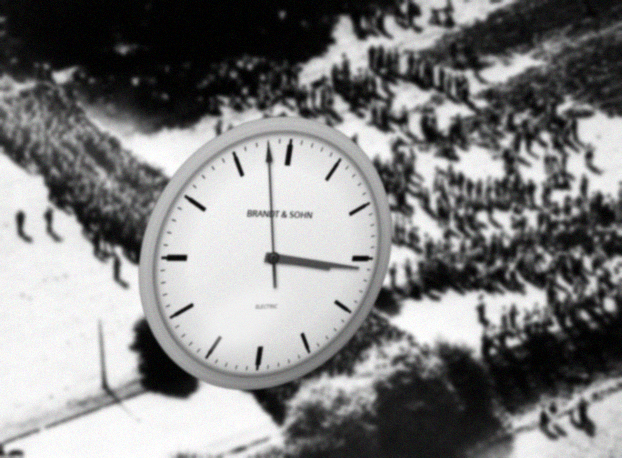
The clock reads 3h15m58s
